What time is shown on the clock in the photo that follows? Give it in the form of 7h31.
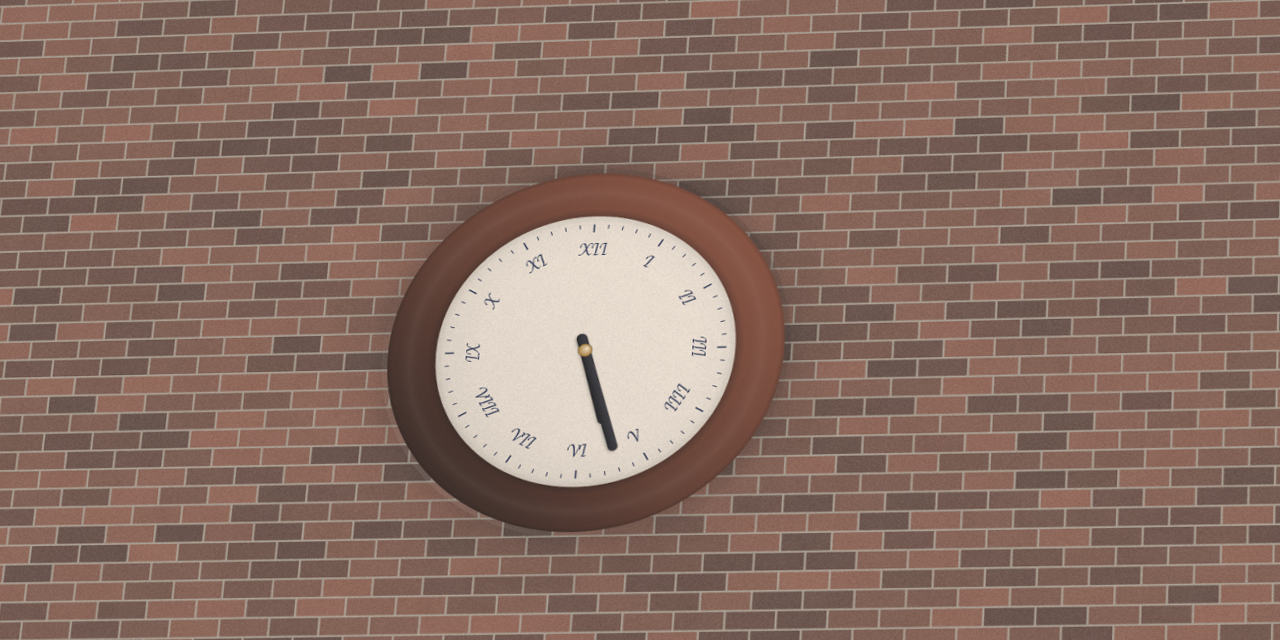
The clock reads 5h27
